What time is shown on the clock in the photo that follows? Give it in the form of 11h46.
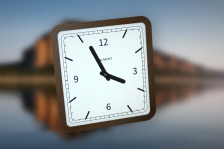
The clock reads 3h56
